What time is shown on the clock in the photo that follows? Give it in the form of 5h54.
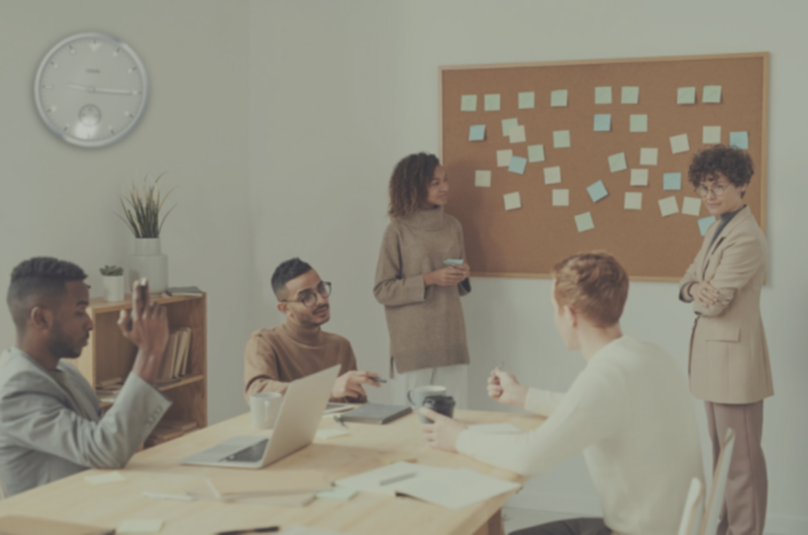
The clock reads 9h15
